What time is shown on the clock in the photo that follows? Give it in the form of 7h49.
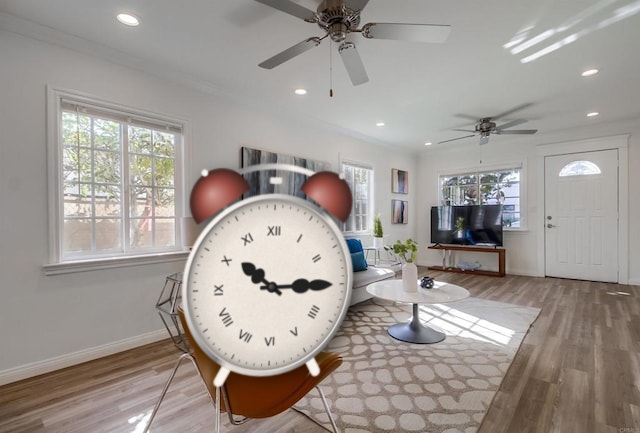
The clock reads 10h15
